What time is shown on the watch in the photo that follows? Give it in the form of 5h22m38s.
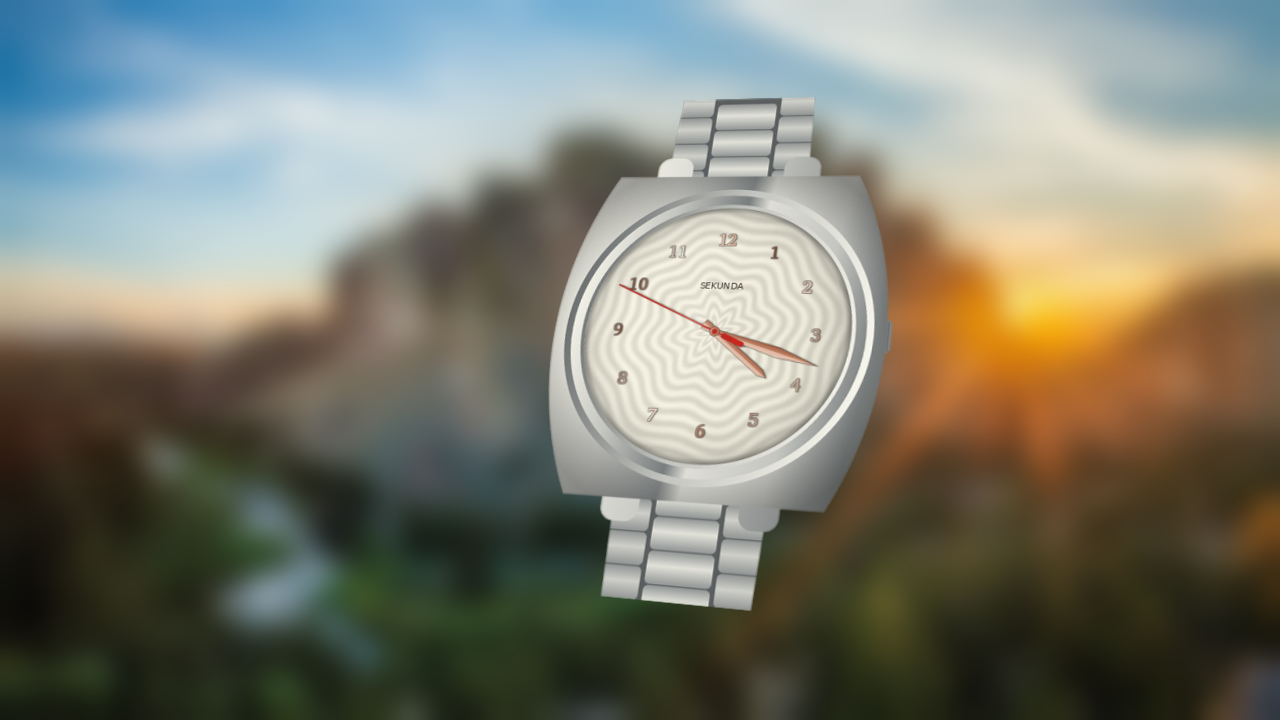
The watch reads 4h17m49s
